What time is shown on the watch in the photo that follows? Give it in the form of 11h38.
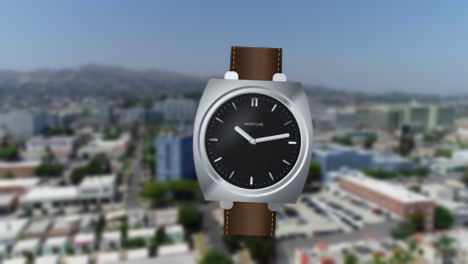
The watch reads 10h13
